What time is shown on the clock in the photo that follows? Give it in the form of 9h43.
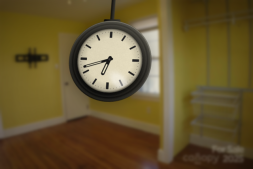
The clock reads 6h42
